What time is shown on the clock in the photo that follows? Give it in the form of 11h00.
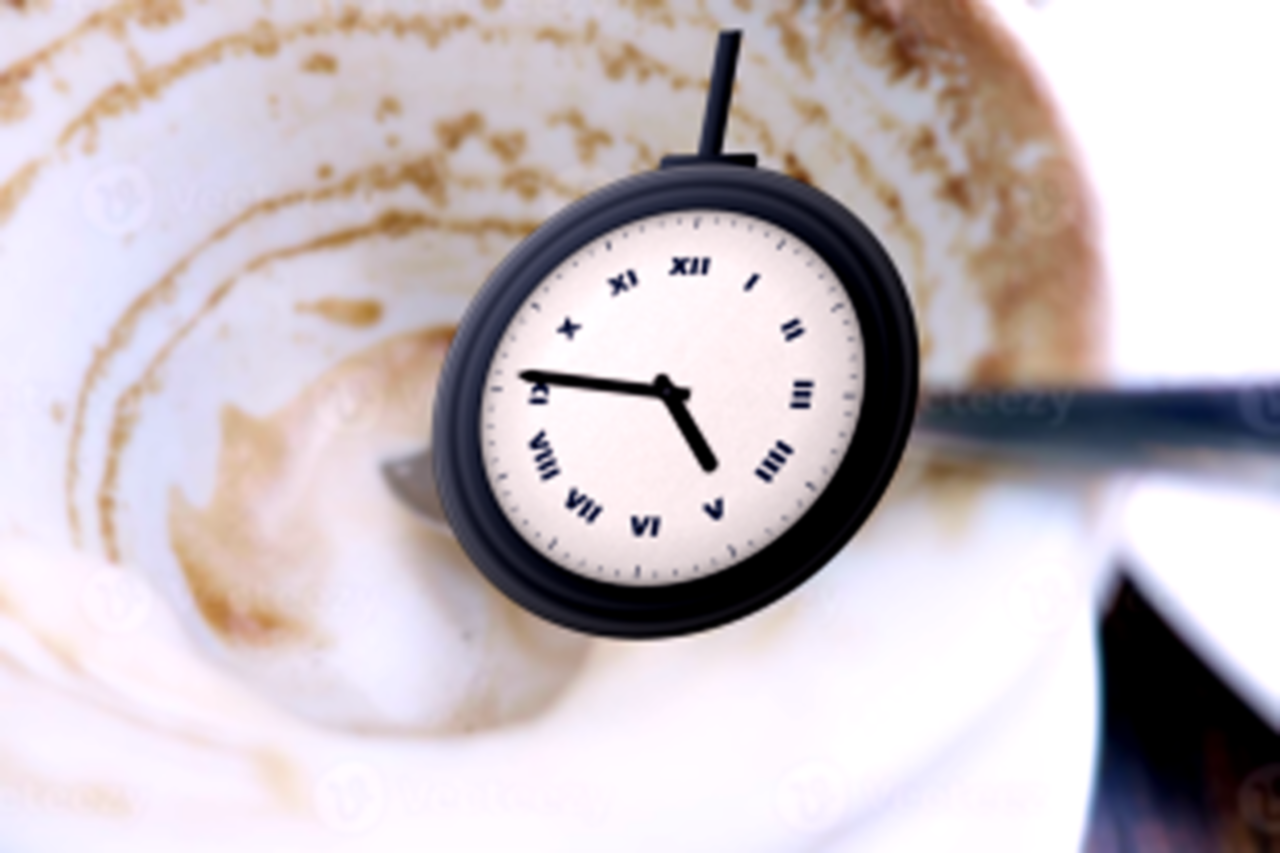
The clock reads 4h46
